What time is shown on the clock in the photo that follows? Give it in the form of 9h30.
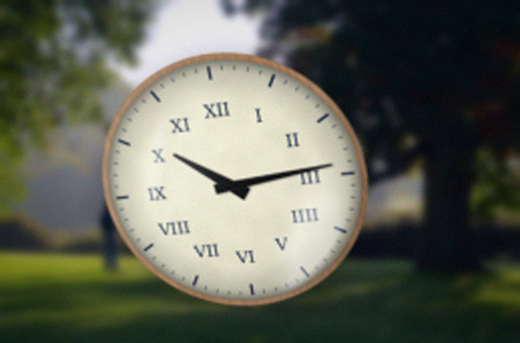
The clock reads 10h14
